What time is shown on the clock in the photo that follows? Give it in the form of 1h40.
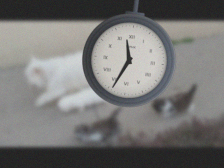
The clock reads 11h34
